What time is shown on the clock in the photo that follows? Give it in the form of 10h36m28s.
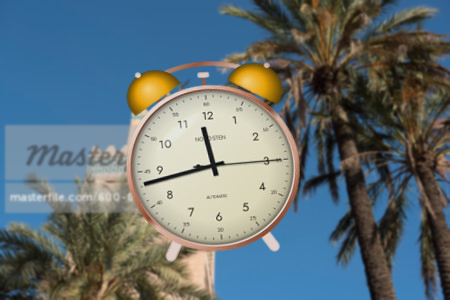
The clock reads 11h43m15s
